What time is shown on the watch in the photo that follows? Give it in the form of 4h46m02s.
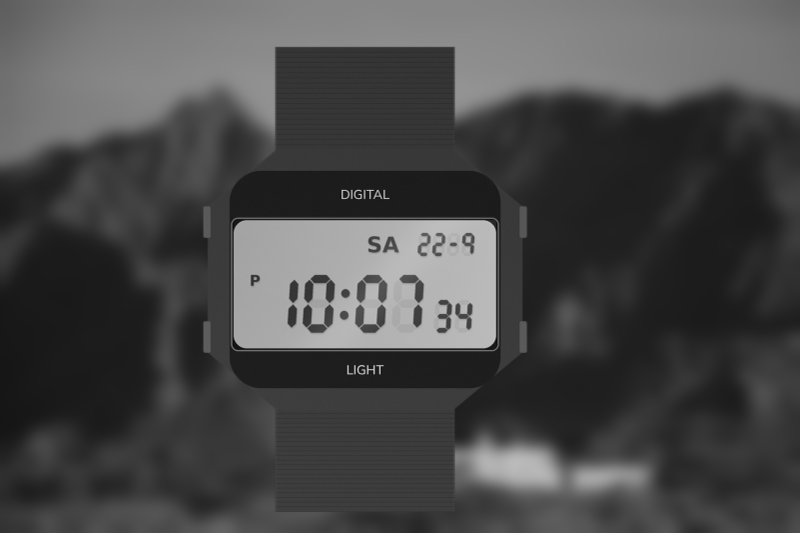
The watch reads 10h07m34s
